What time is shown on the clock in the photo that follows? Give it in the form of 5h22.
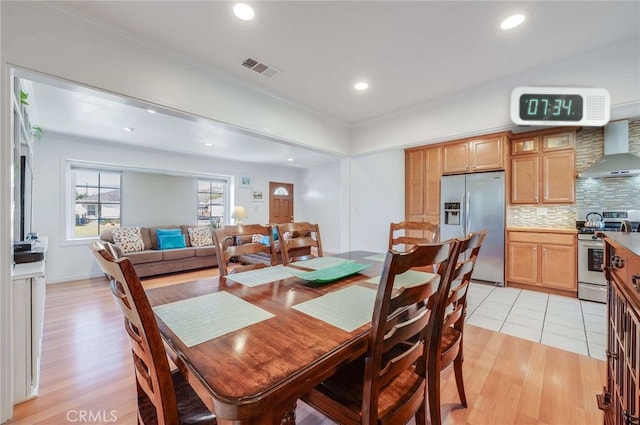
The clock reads 7h34
